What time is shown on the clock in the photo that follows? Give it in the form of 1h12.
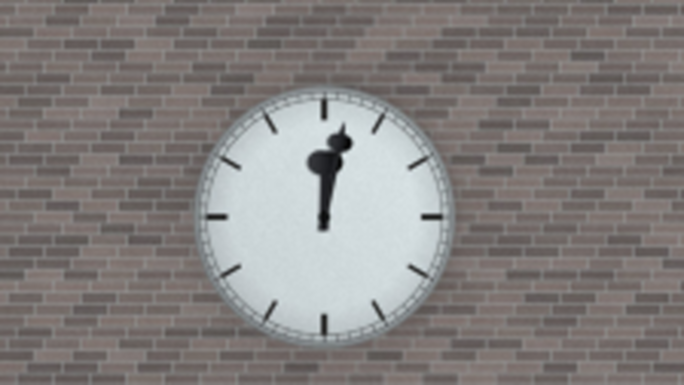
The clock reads 12h02
